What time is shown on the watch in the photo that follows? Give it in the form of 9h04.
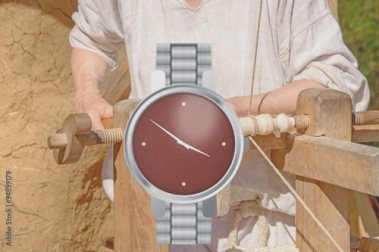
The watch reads 3h51
